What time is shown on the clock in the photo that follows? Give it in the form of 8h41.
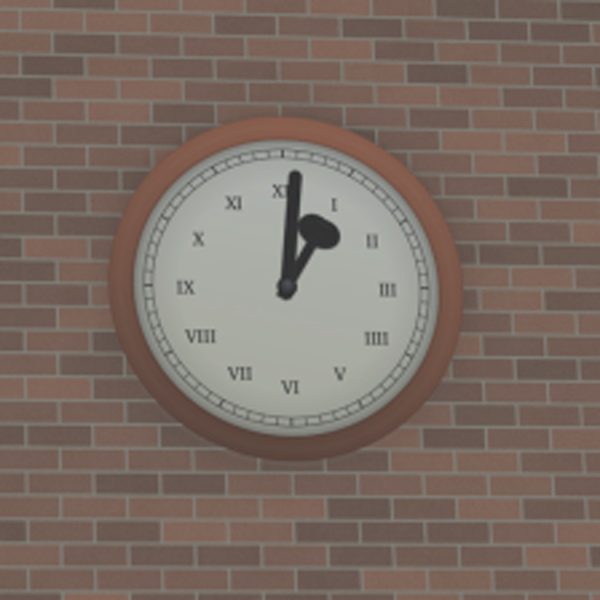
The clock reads 1h01
